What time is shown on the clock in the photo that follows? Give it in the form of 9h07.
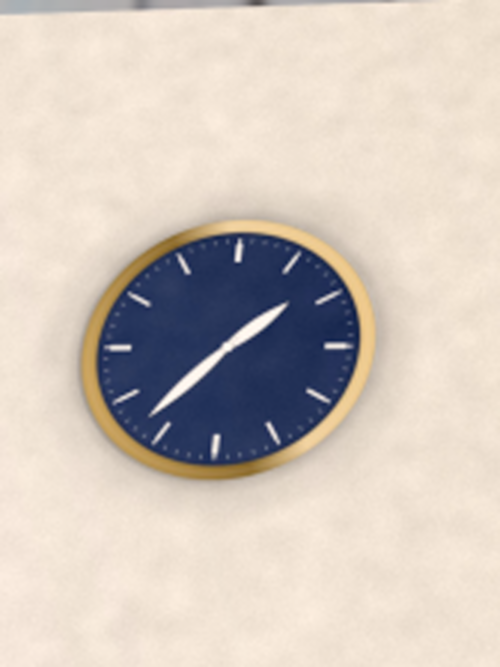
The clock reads 1h37
